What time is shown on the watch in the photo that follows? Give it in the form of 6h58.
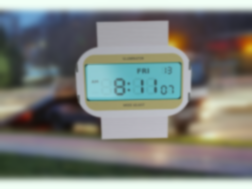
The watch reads 8h11
